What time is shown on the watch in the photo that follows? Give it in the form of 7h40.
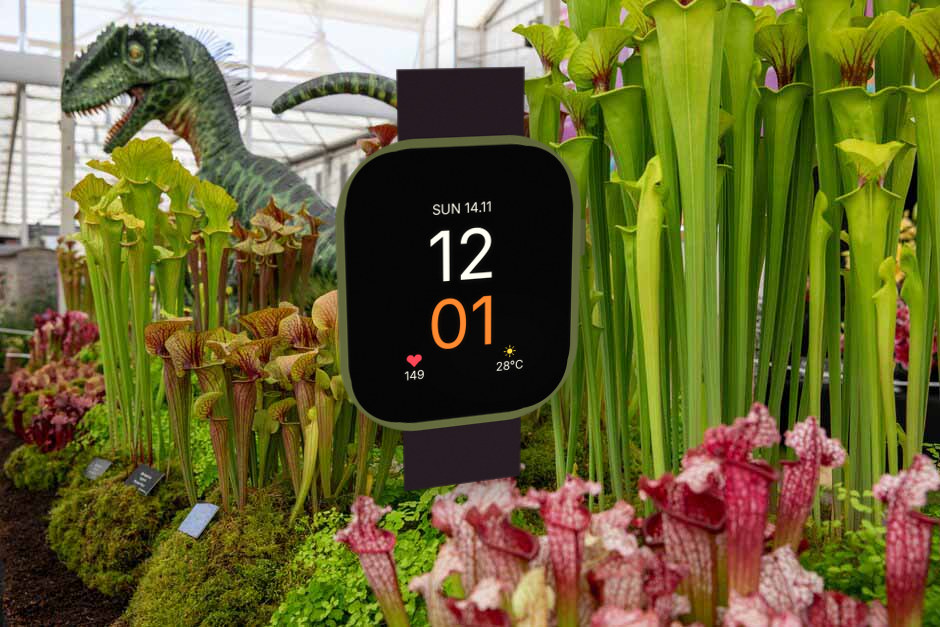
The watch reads 12h01
